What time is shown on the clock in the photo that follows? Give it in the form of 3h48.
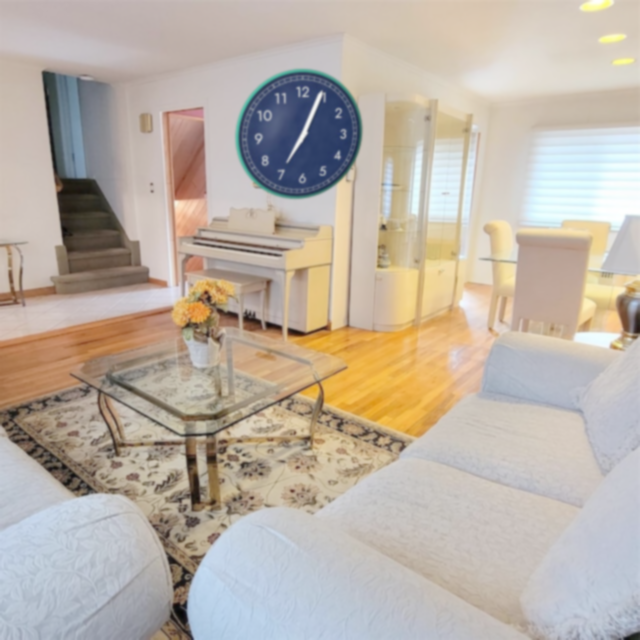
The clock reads 7h04
